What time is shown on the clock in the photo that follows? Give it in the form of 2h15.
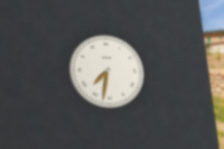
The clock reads 7h32
